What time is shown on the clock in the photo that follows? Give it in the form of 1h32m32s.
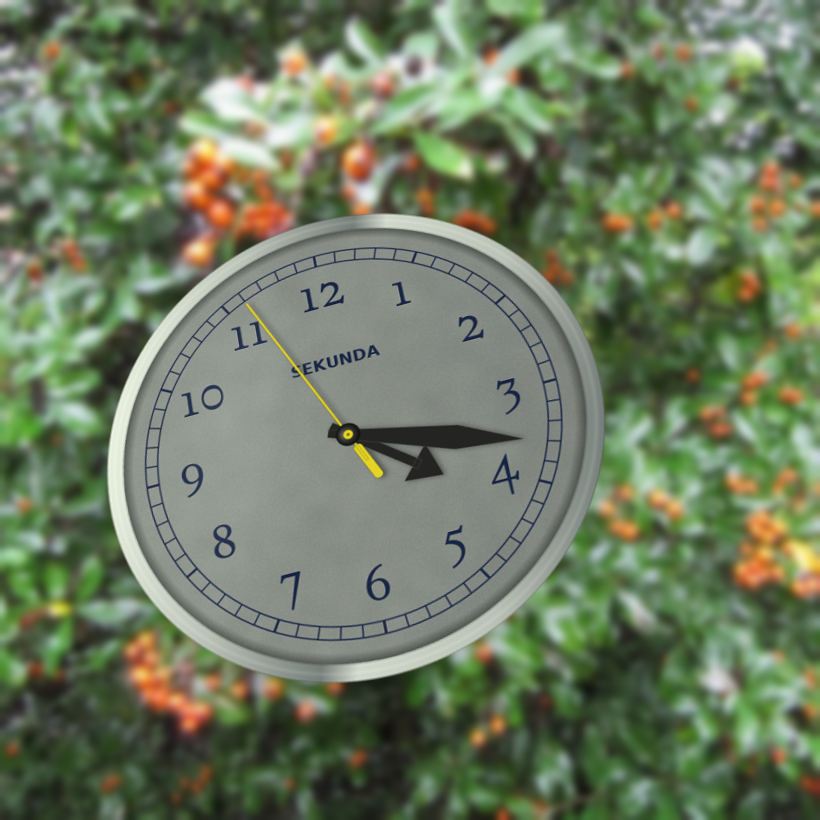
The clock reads 4h17m56s
